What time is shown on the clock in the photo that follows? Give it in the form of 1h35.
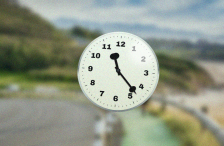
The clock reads 11h23
